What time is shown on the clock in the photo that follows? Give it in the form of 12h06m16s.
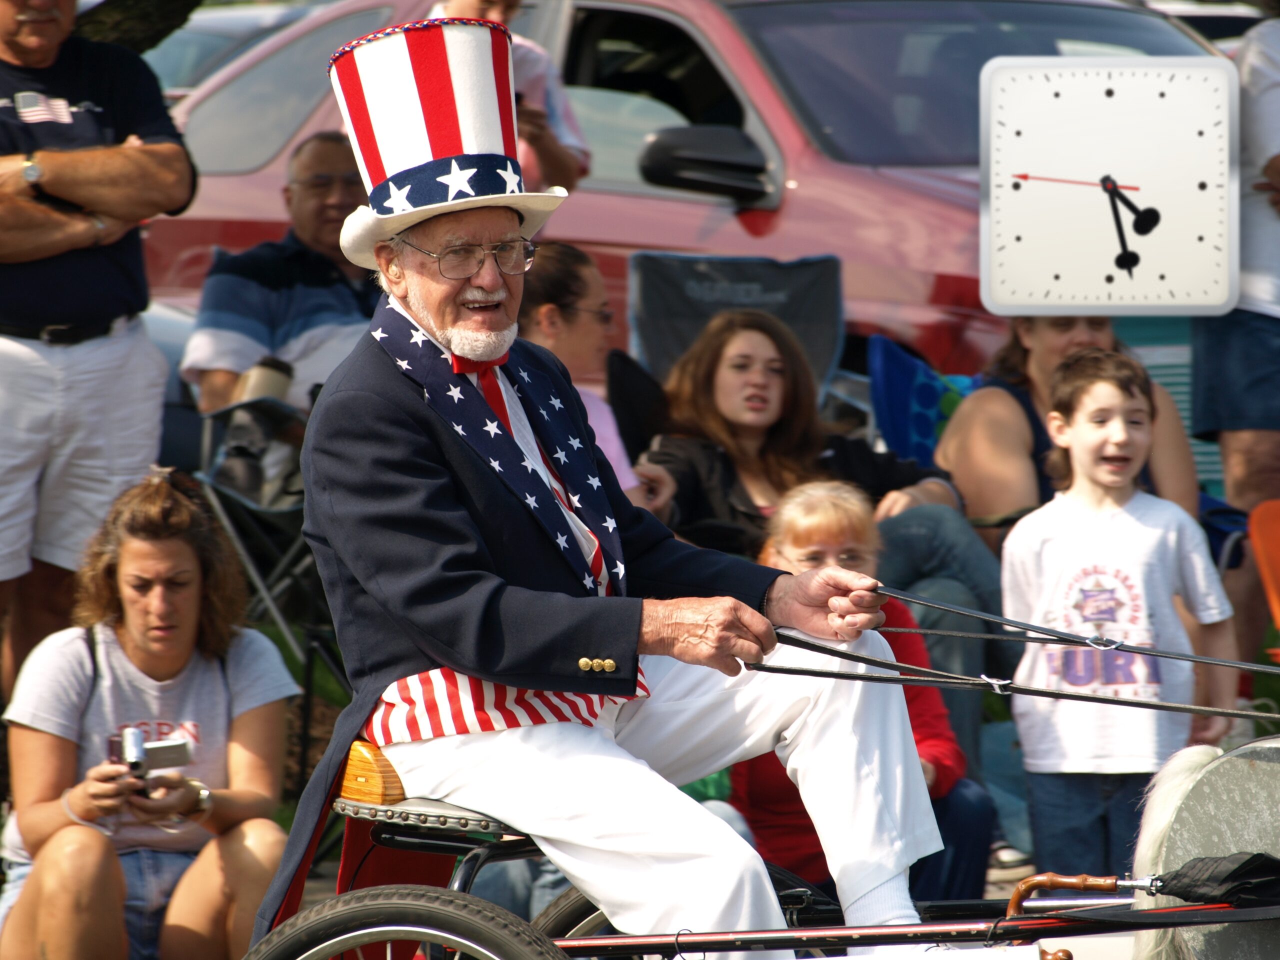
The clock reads 4h27m46s
